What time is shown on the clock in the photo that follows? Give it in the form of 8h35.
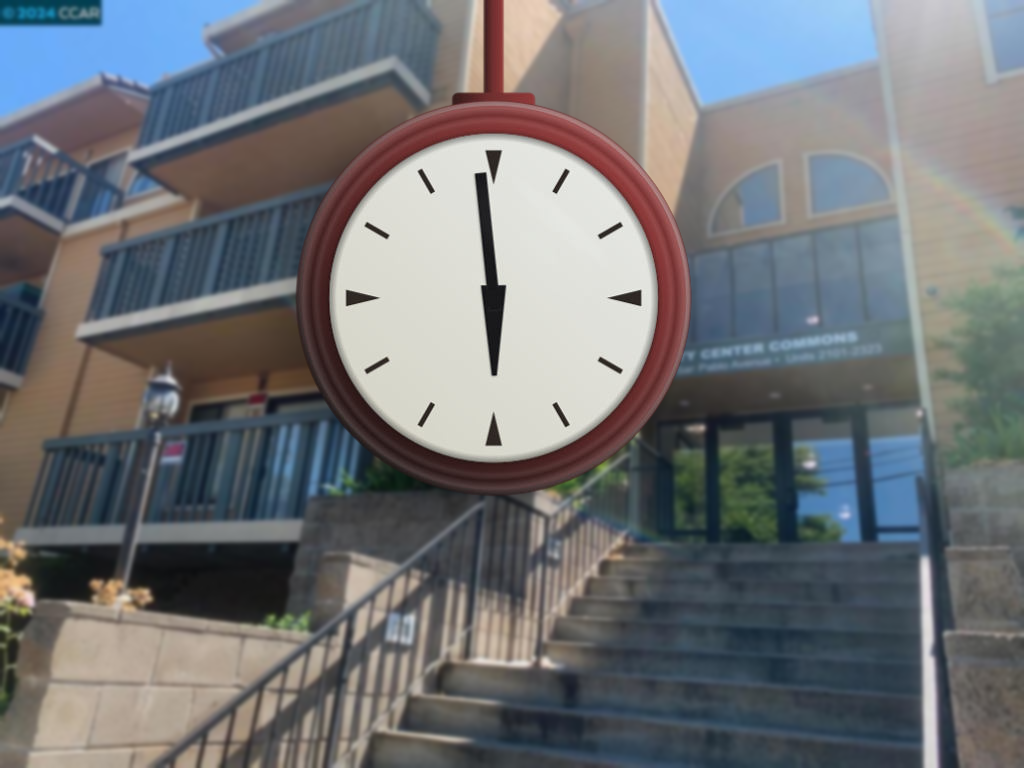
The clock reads 5h59
